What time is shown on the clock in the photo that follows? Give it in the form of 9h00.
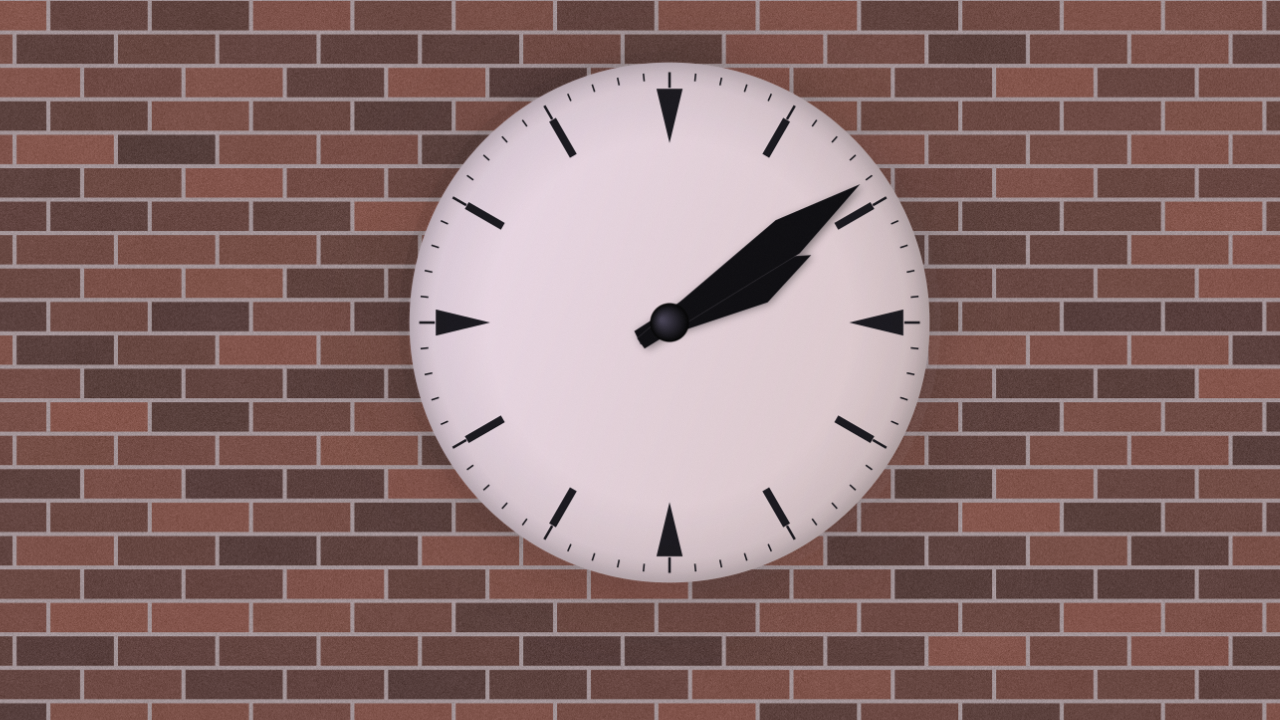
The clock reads 2h09
